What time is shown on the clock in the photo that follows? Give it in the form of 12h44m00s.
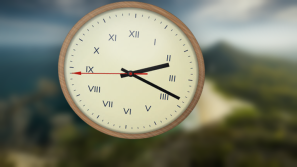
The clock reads 2h18m44s
